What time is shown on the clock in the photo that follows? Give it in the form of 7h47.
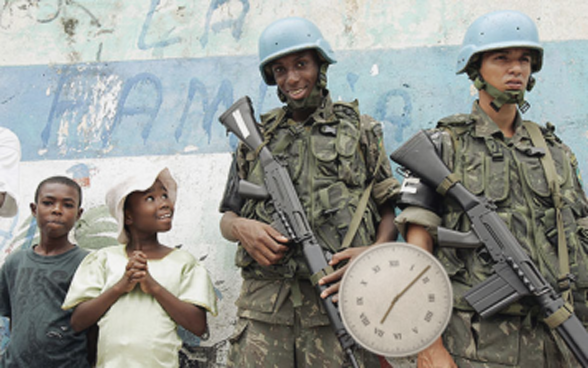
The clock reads 7h08
